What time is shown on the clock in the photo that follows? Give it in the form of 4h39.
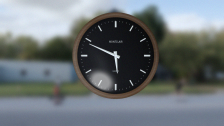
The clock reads 5h49
